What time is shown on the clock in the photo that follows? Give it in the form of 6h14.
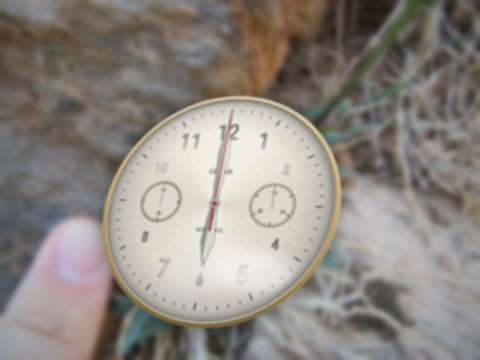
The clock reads 6h00
